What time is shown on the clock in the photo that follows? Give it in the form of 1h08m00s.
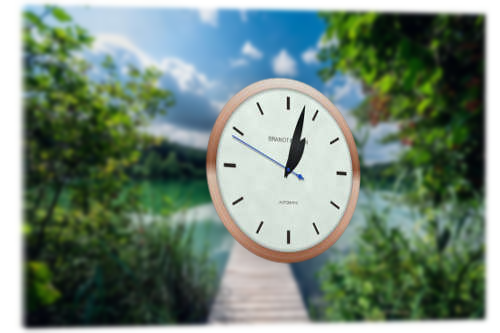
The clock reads 1h02m49s
